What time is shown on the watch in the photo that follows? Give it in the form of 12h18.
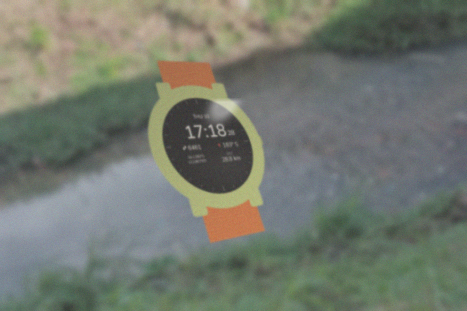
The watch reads 17h18
